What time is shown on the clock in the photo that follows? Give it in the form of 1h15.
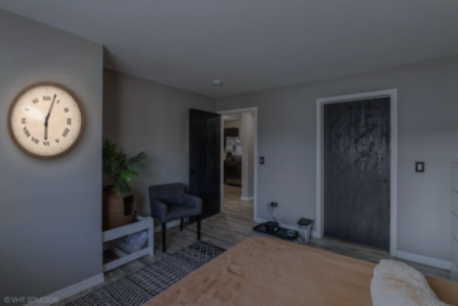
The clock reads 6h03
